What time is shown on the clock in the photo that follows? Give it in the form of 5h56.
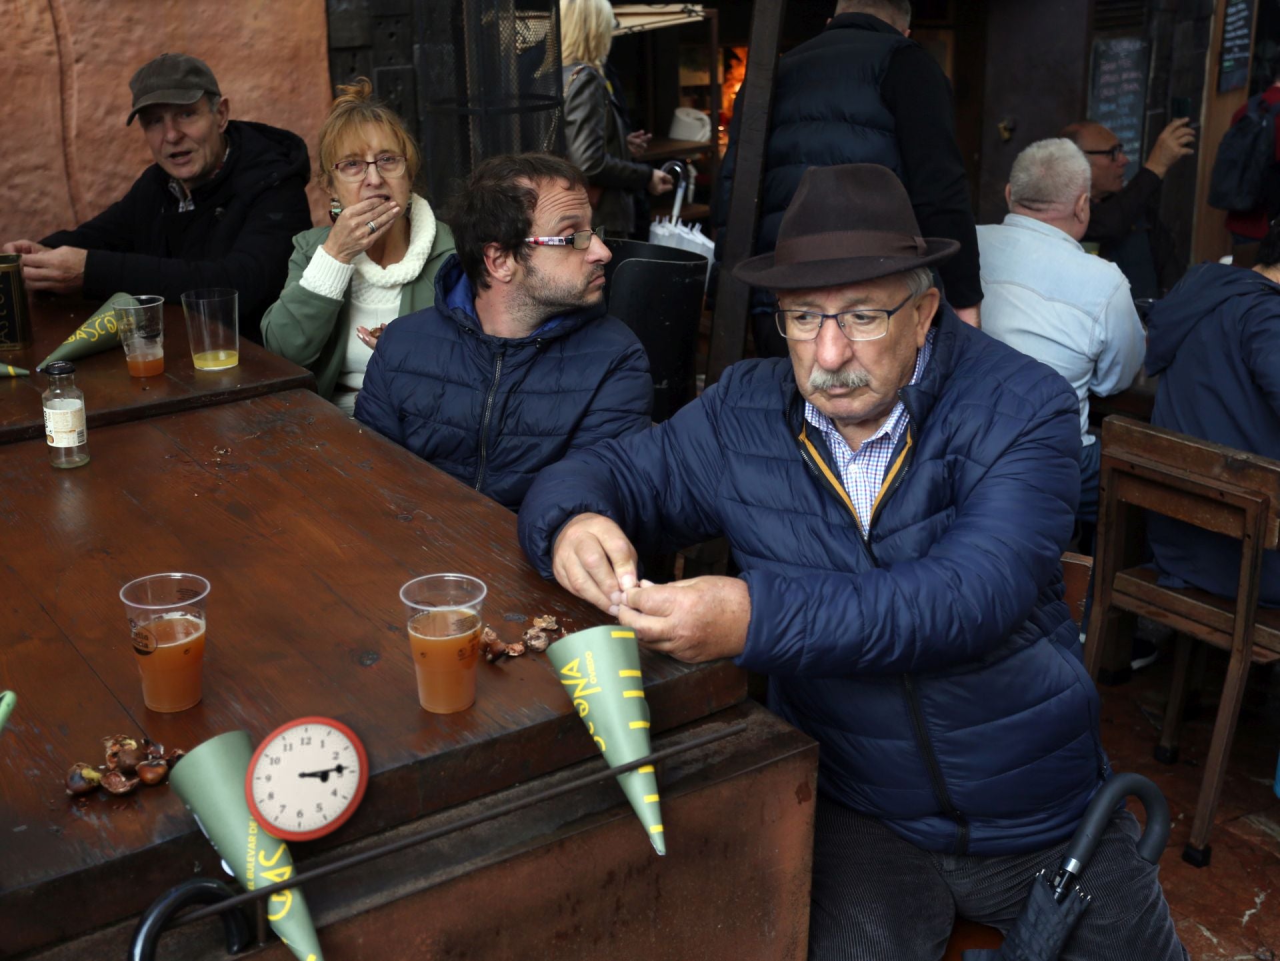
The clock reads 3h14
